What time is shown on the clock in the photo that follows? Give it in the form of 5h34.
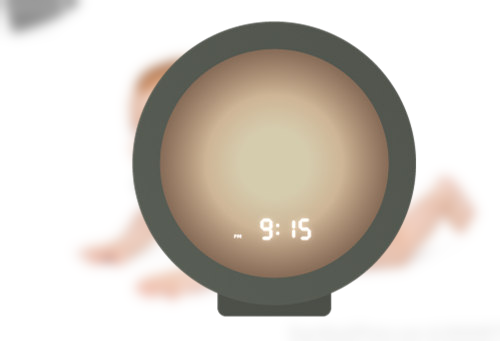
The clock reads 9h15
